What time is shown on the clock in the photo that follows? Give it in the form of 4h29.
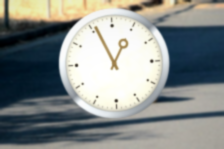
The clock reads 12h56
